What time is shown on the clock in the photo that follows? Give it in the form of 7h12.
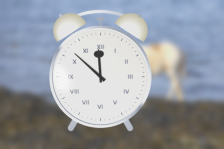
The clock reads 11h52
